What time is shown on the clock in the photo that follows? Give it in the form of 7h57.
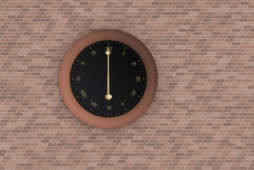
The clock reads 6h00
